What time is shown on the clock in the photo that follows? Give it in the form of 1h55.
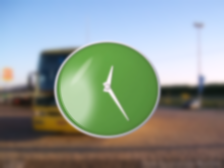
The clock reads 12h25
